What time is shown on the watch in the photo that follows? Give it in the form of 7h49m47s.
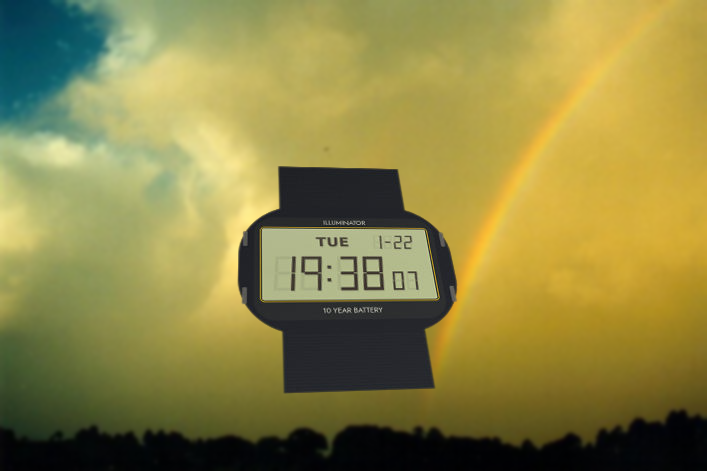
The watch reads 19h38m07s
